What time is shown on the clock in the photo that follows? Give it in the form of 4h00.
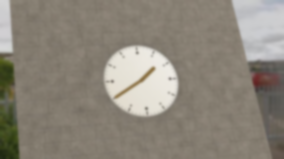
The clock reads 1h40
